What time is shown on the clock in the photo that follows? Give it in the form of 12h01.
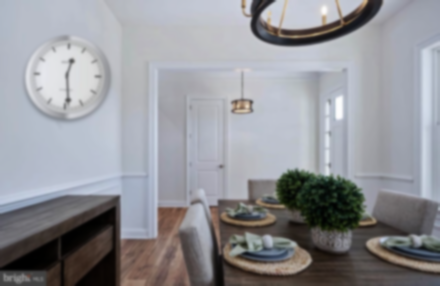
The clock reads 12h29
